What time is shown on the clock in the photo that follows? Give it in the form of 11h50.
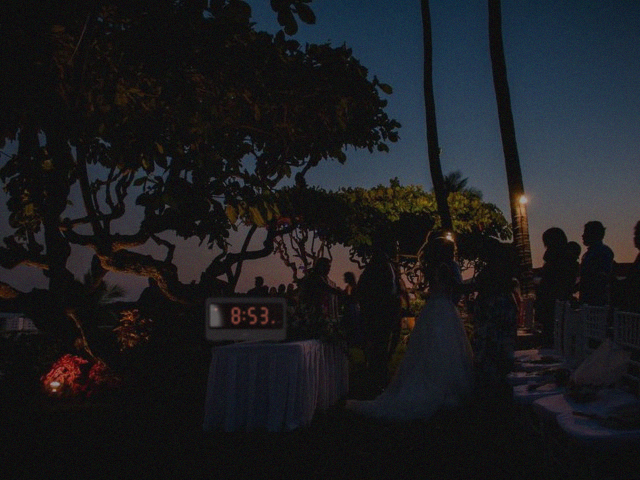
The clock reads 8h53
